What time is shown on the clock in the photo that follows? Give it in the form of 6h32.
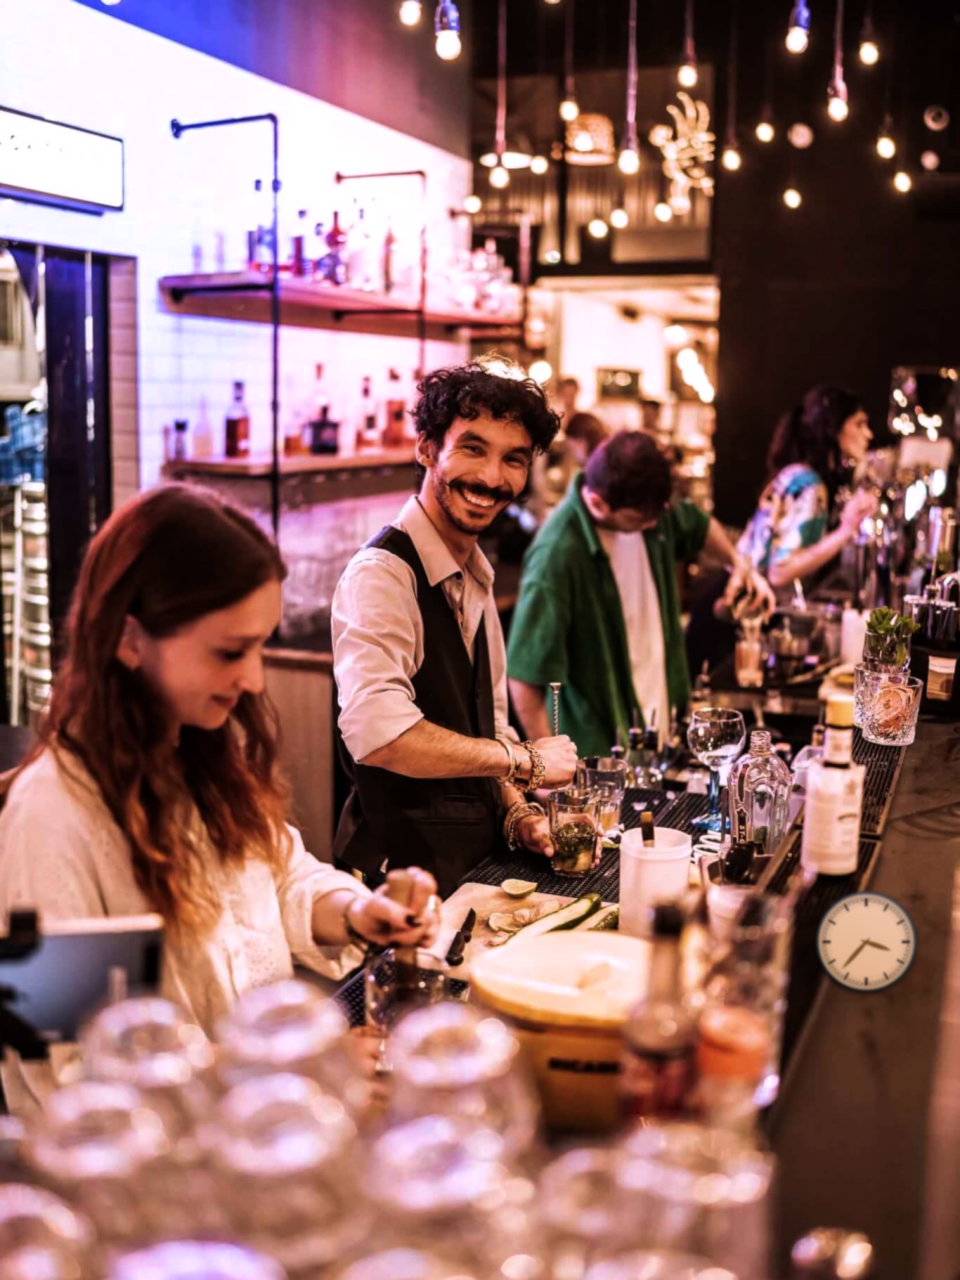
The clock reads 3h37
